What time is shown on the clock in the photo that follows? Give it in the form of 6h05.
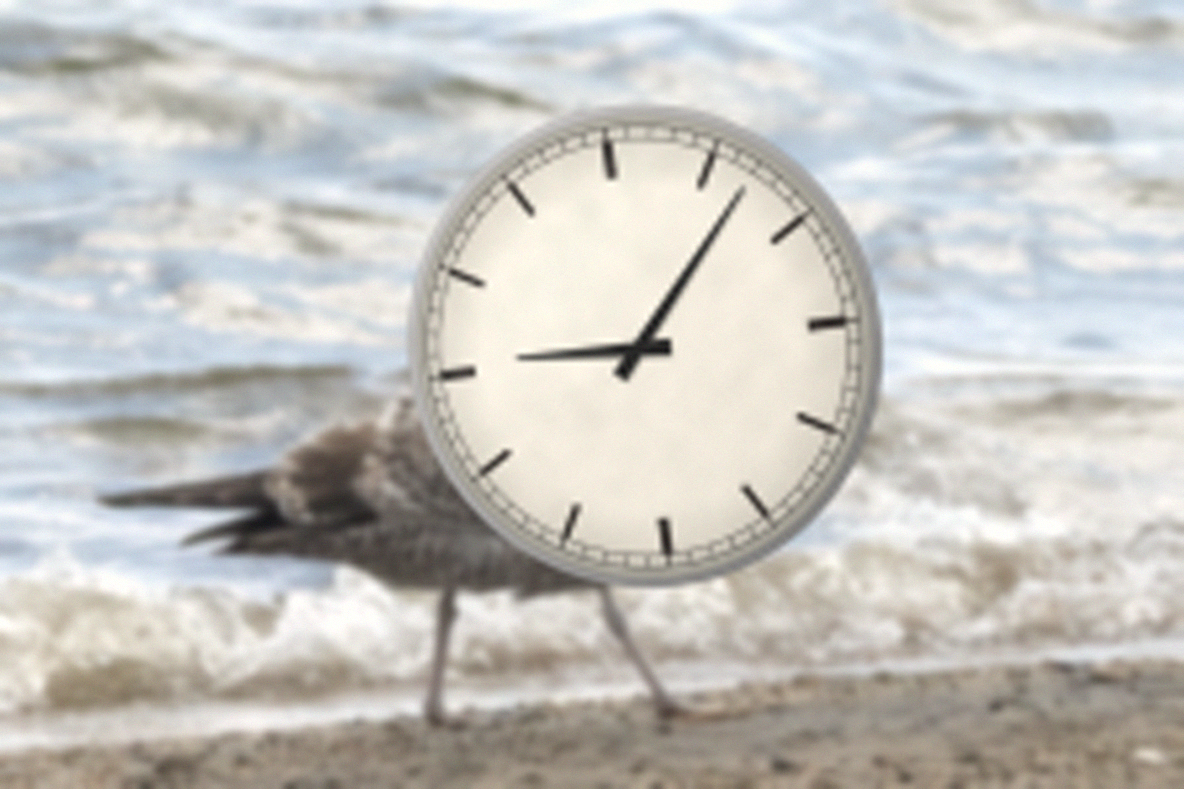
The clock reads 9h07
